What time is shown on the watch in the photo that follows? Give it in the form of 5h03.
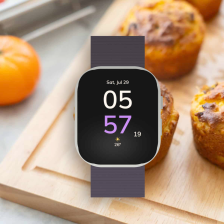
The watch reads 5h57
